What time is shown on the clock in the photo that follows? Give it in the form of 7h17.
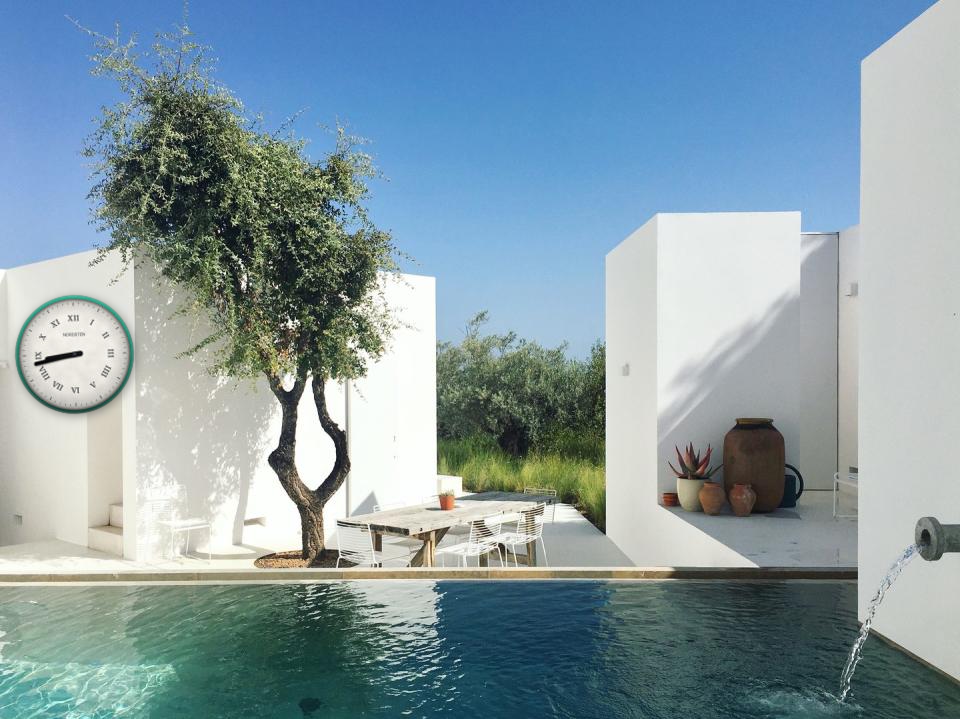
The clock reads 8h43
